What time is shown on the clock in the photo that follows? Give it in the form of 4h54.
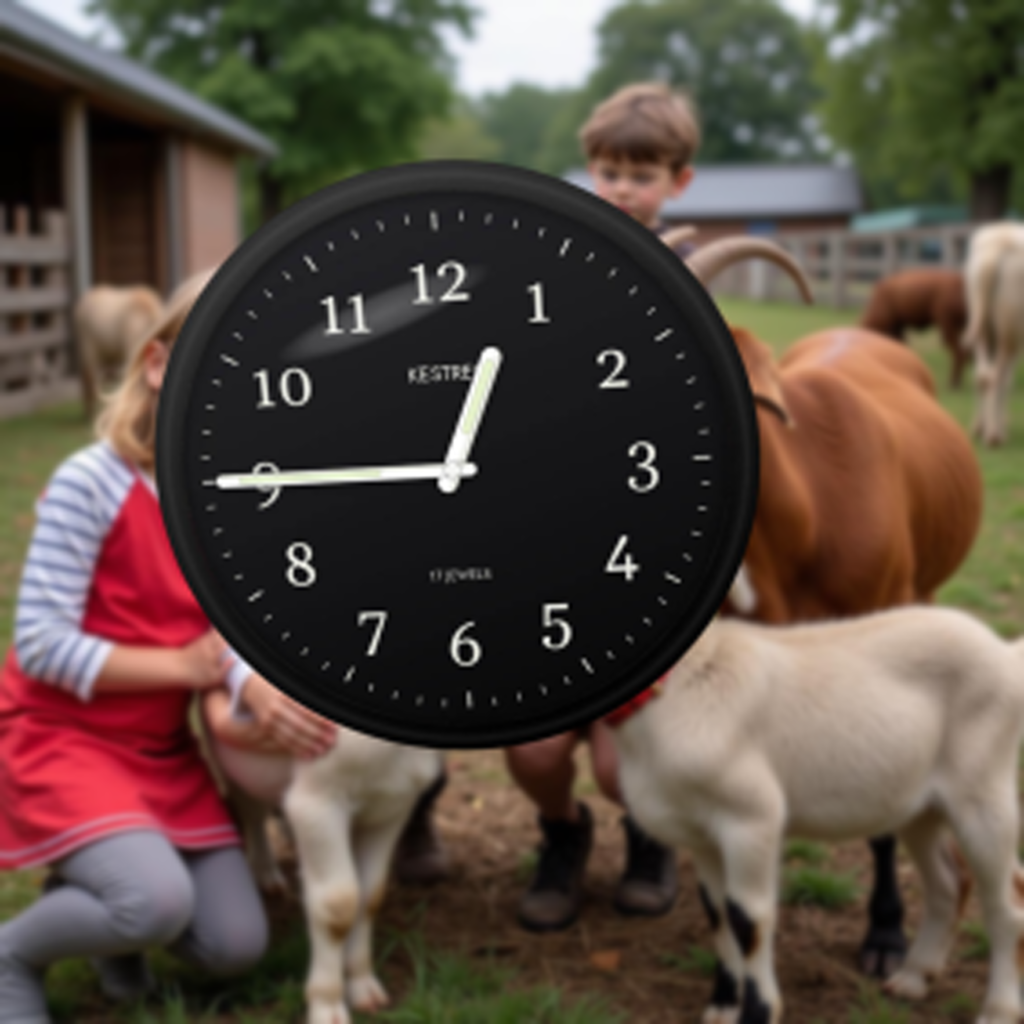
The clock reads 12h45
